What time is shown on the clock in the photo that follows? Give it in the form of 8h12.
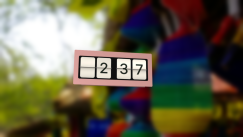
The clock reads 2h37
